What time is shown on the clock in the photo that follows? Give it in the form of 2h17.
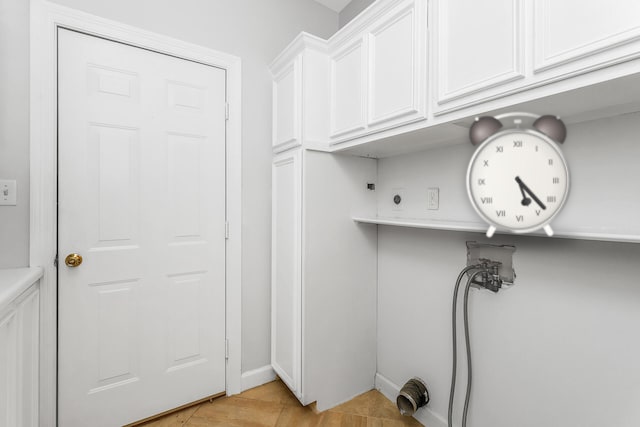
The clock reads 5h23
